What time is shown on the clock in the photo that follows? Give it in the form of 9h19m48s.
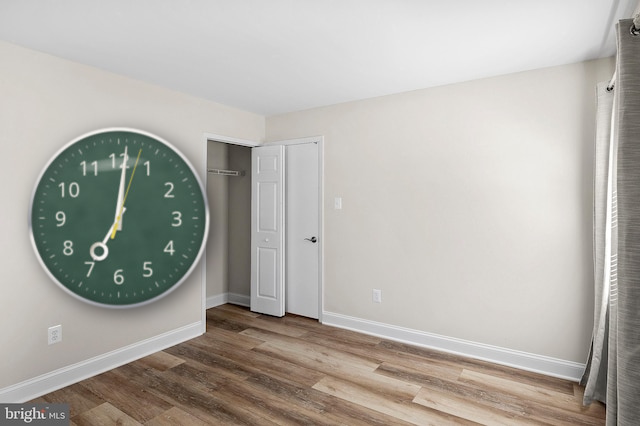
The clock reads 7h01m03s
